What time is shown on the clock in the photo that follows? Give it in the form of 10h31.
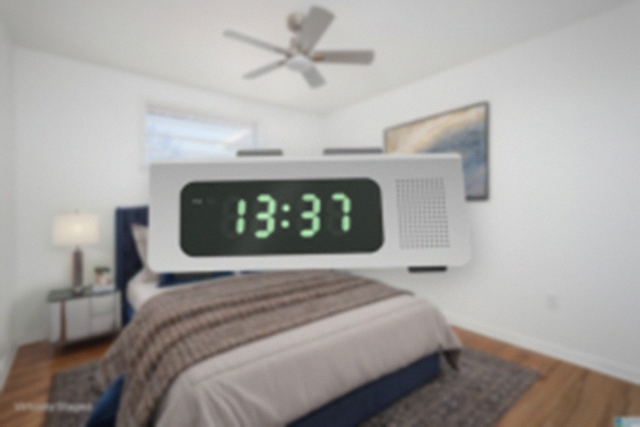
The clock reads 13h37
